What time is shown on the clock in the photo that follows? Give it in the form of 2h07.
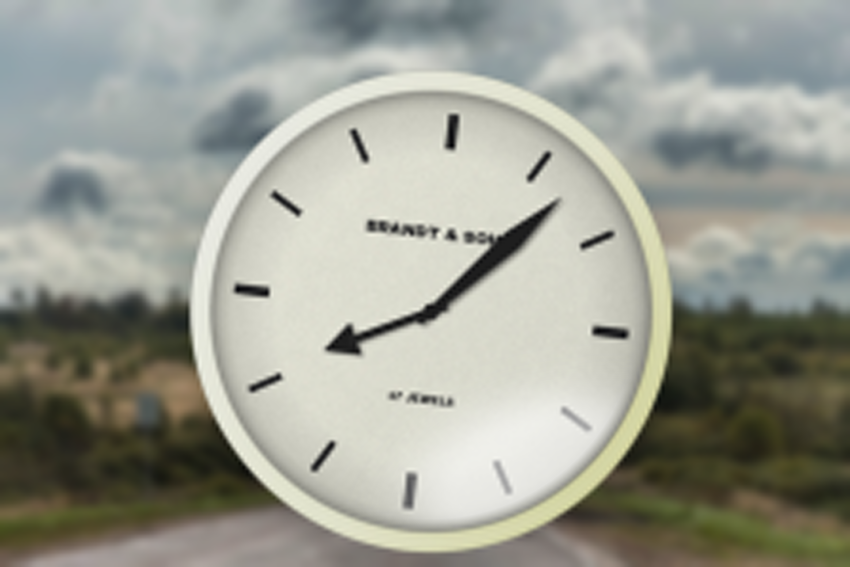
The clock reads 8h07
